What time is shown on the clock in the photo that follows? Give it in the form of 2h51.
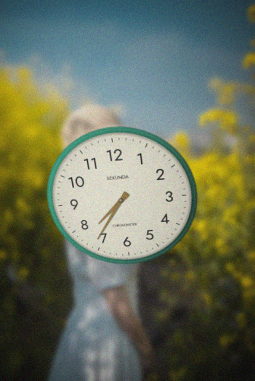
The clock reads 7h36
